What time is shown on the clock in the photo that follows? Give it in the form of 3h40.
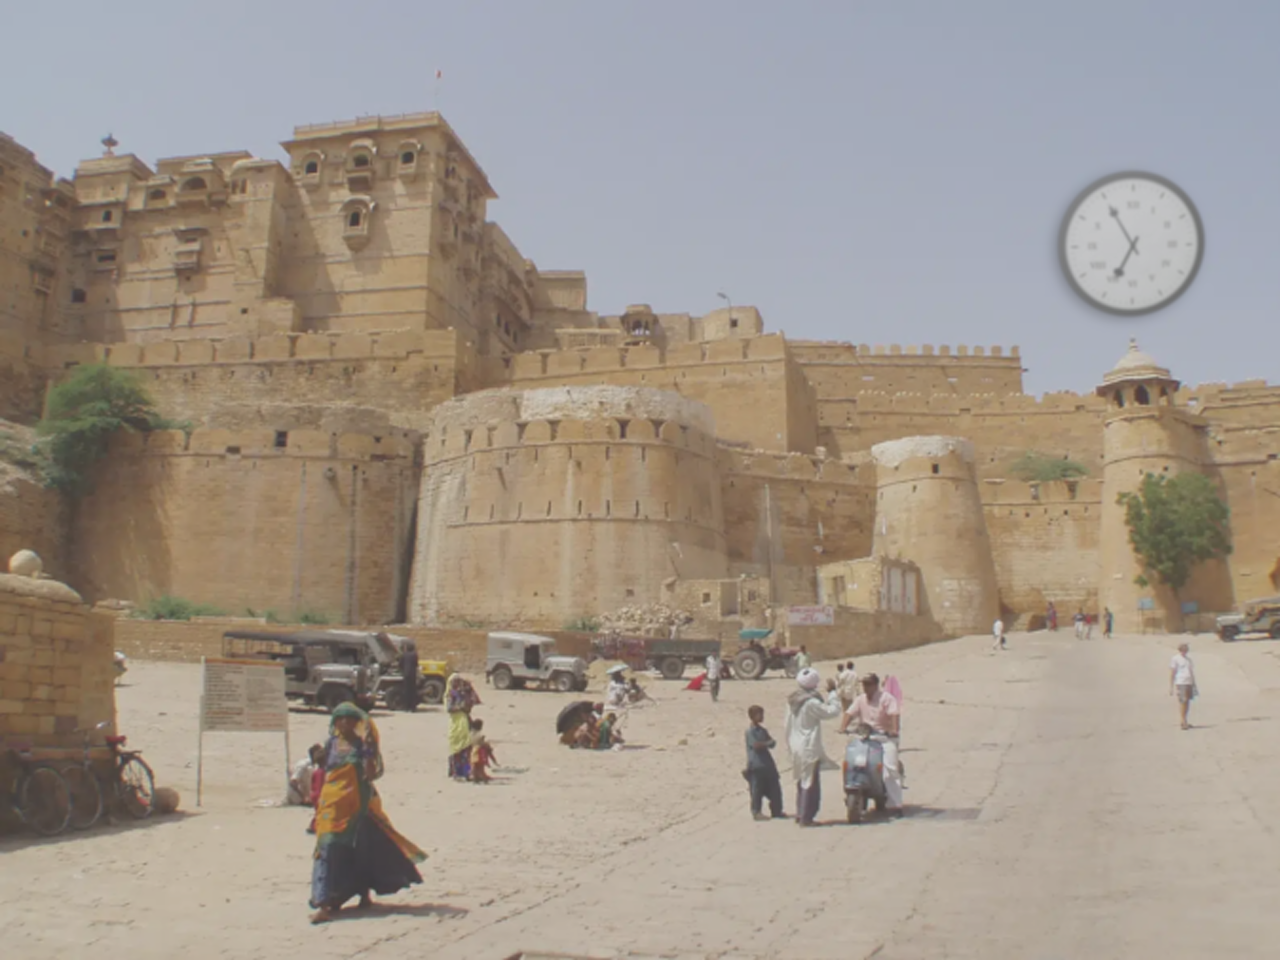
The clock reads 6h55
